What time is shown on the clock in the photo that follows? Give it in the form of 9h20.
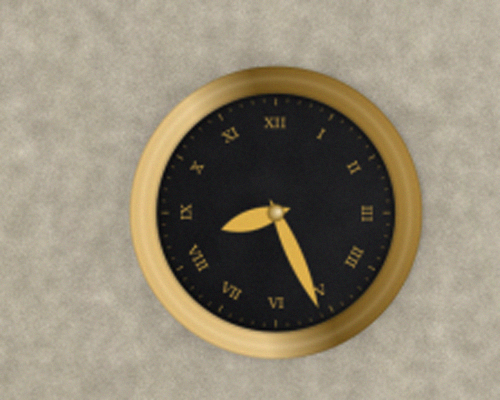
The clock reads 8h26
